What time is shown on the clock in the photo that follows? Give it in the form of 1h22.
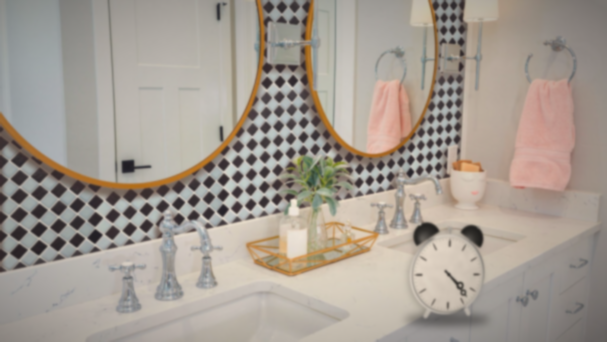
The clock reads 4h23
